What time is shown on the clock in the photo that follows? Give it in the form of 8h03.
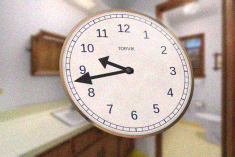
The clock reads 9h43
